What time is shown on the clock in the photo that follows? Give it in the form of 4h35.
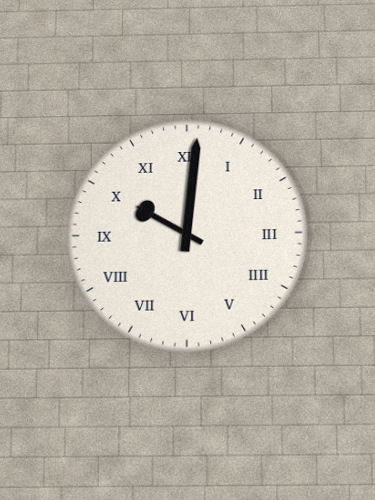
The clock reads 10h01
